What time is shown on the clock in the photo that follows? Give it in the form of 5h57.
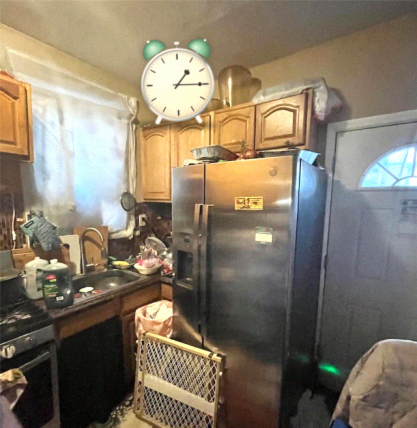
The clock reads 1h15
